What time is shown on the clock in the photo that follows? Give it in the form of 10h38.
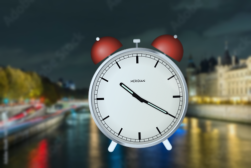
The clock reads 10h20
